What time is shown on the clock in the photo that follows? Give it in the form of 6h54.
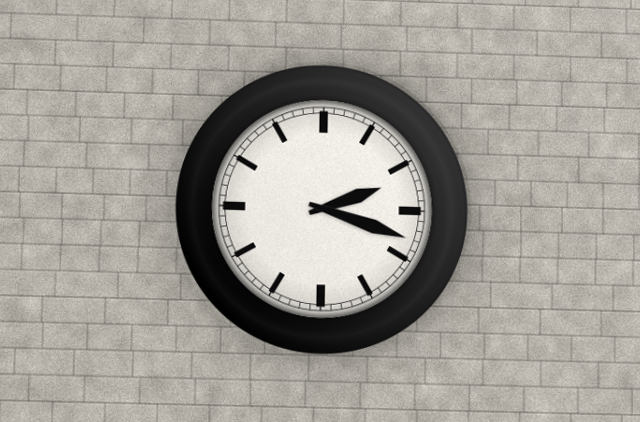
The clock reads 2h18
